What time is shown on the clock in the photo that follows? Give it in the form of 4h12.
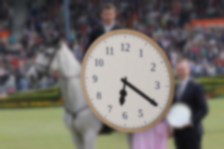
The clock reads 6h20
